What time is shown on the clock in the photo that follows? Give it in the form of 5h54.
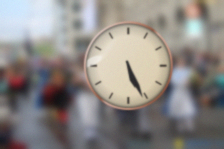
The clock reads 5h26
